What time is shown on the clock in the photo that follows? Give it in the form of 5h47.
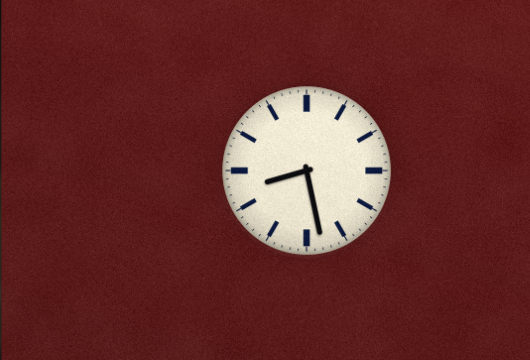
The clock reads 8h28
